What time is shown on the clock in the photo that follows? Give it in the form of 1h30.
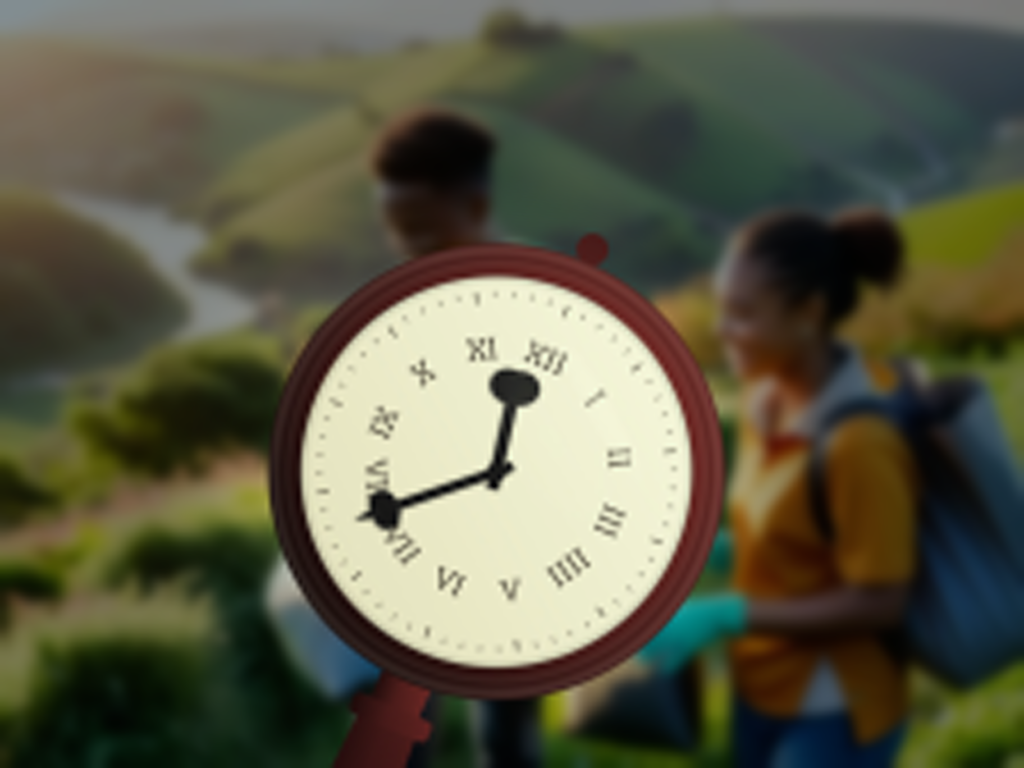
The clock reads 11h38
